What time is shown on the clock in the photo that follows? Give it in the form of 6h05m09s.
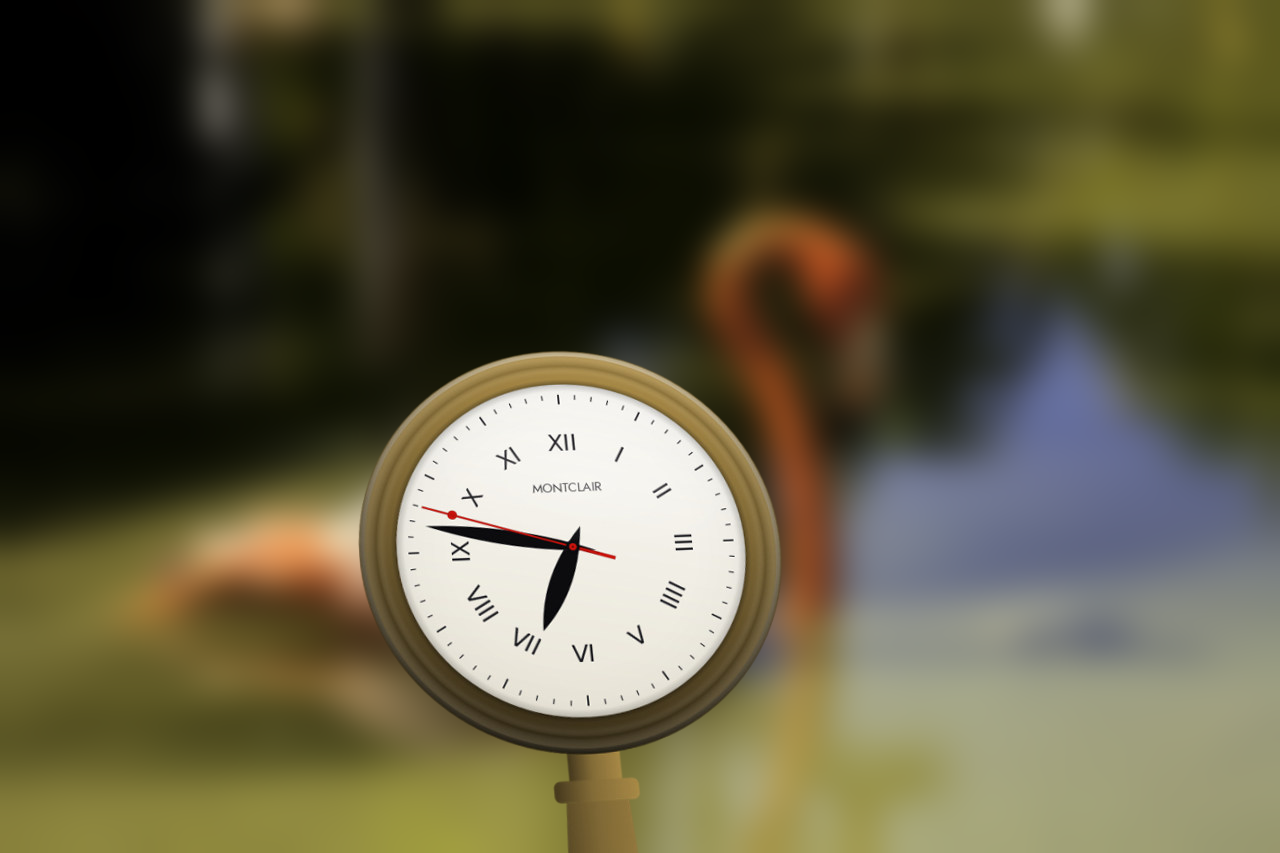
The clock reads 6h46m48s
